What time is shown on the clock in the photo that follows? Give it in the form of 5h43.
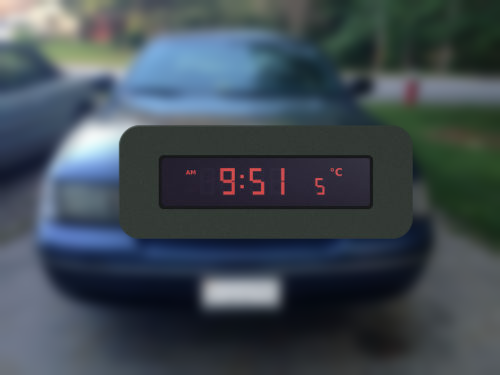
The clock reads 9h51
